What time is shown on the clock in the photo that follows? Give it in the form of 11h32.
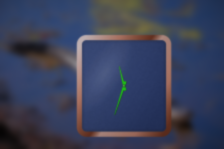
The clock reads 11h33
